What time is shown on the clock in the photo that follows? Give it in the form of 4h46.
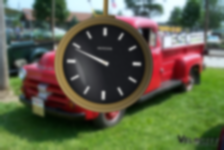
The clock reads 9h49
